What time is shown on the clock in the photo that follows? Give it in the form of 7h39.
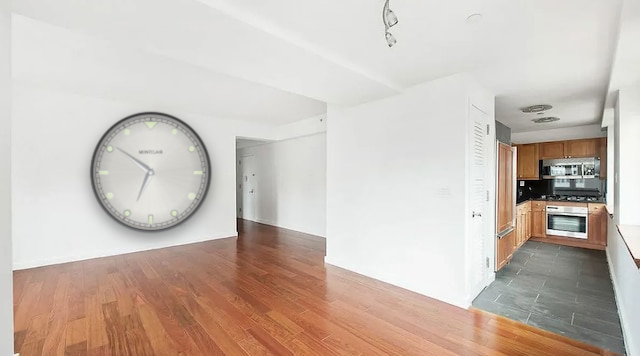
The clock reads 6h51
